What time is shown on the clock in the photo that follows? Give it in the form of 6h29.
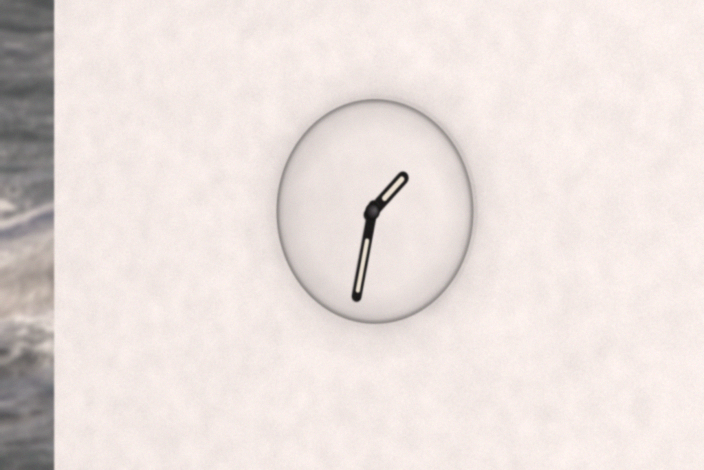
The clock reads 1h32
